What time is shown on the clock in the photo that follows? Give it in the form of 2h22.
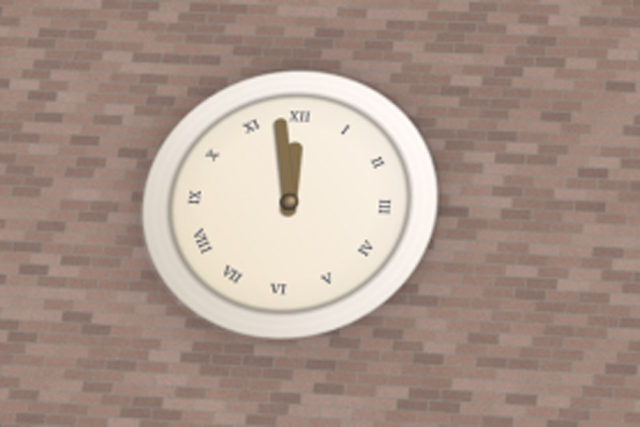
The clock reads 11h58
